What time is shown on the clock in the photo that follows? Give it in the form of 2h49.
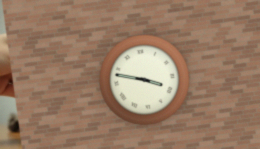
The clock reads 3h48
